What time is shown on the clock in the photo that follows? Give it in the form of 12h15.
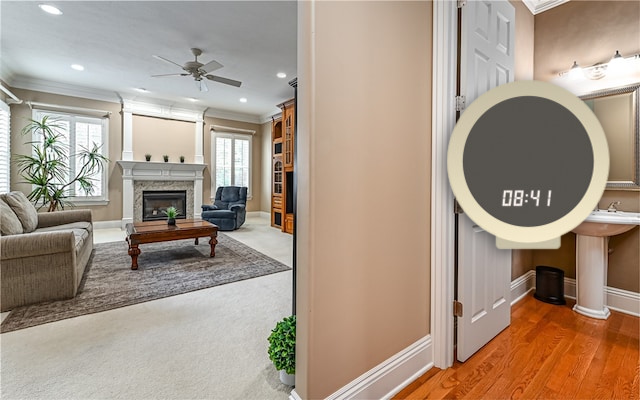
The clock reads 8h41
